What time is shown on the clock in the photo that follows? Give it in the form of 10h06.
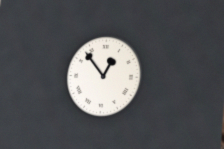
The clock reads 12h53
